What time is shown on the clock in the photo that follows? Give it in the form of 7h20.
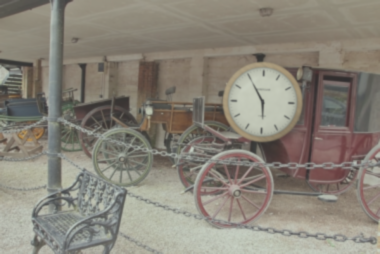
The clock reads 5h55
